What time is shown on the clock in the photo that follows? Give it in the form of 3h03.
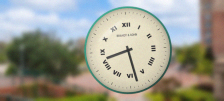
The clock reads 8h28
